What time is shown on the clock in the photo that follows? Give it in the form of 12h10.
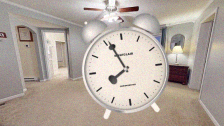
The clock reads 7h56
